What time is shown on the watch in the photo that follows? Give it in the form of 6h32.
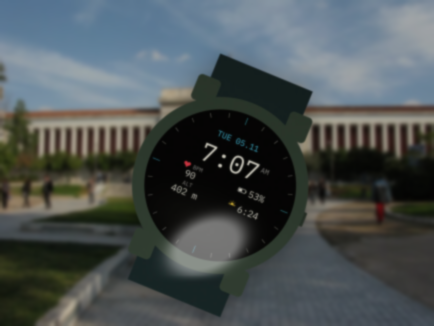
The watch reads 7h07
